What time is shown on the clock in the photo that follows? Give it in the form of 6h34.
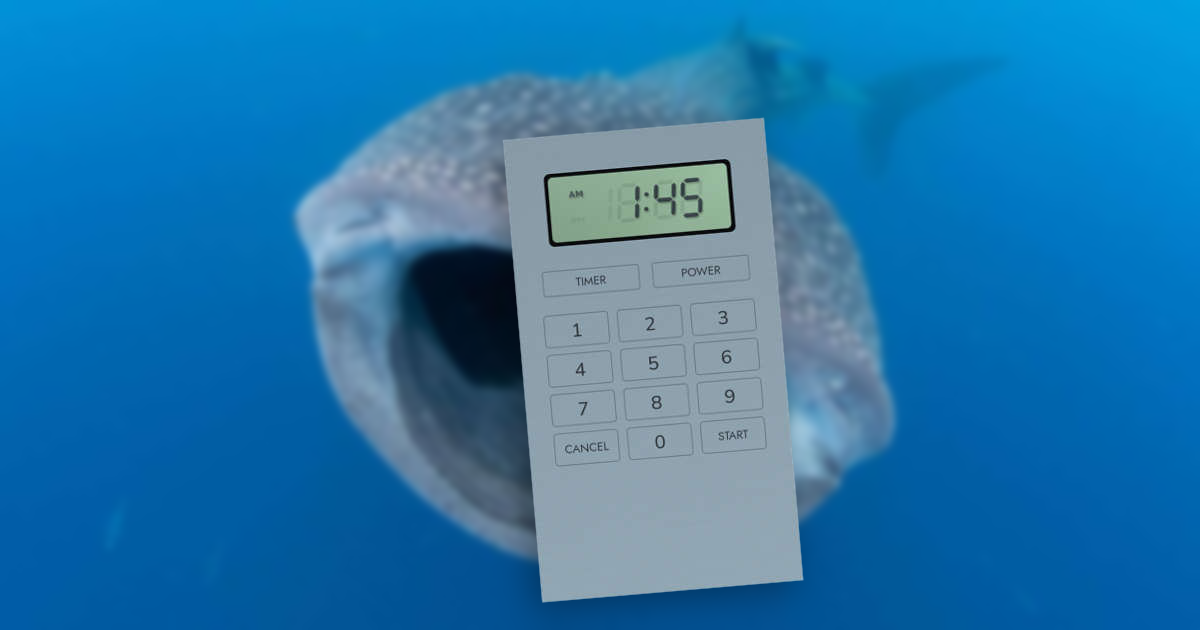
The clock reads 1h45
